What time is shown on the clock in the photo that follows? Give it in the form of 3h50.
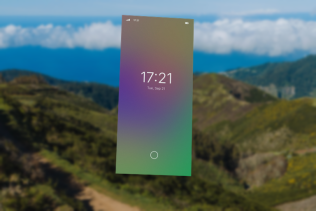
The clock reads 17h21
